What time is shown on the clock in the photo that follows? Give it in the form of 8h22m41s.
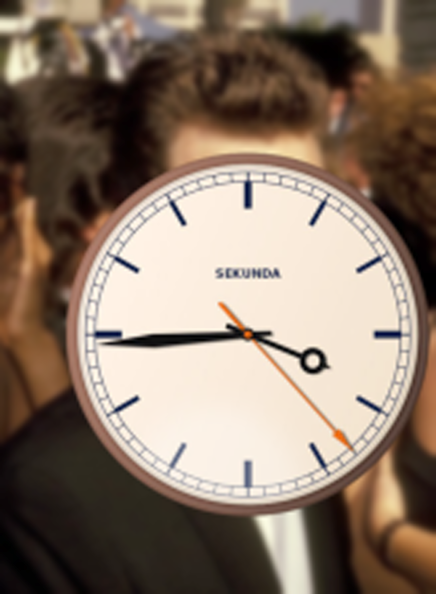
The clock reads 3h44m23s
